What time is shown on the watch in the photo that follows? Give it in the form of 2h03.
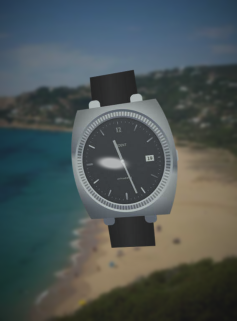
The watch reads 11h27
